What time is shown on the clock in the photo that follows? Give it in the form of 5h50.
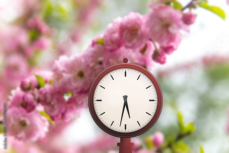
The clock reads 5h32
